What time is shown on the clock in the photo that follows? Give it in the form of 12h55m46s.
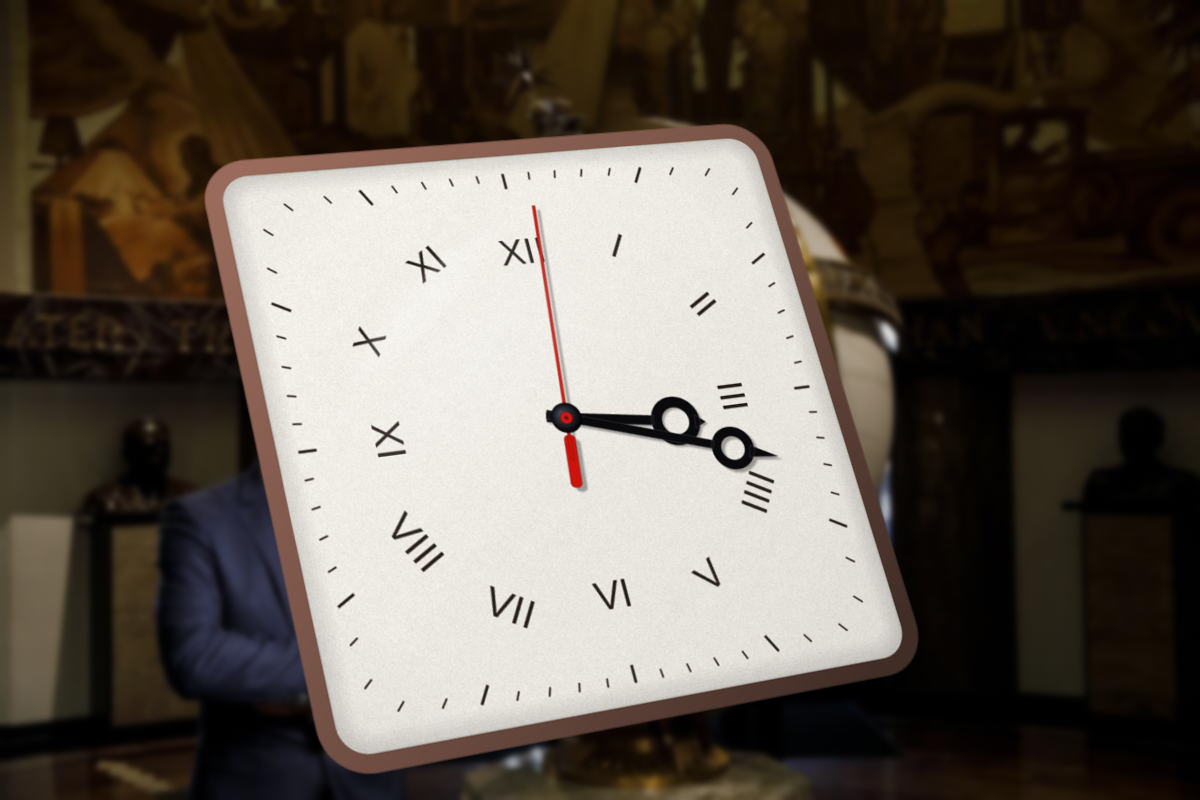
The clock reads 3h18m01s
